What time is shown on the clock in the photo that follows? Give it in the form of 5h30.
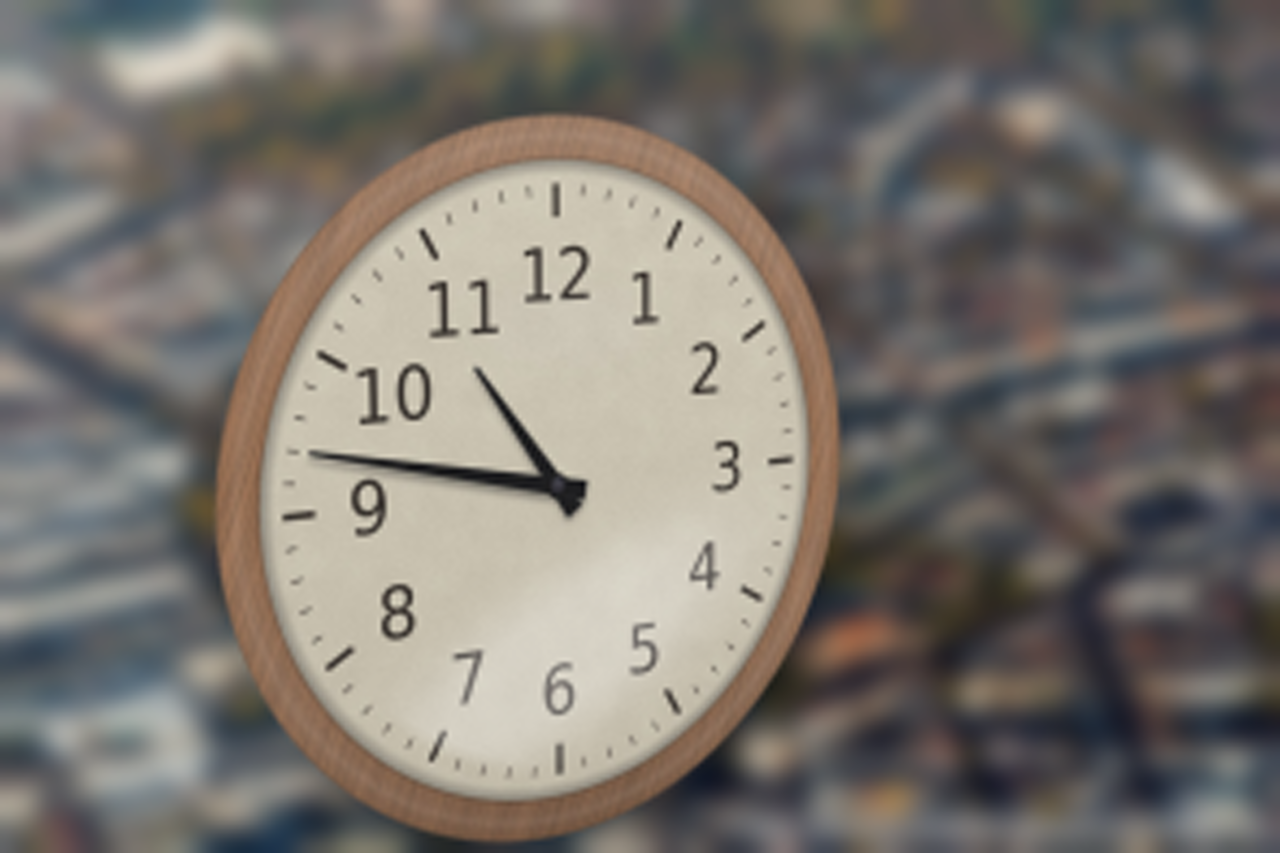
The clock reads 10h47
